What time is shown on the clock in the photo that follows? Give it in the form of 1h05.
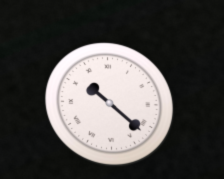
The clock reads 10h22
